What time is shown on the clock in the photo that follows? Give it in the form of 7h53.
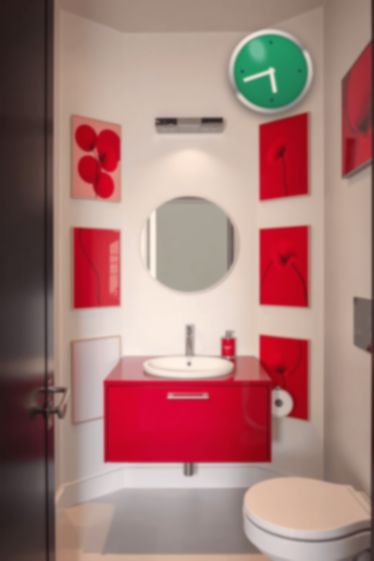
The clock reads 5h42
